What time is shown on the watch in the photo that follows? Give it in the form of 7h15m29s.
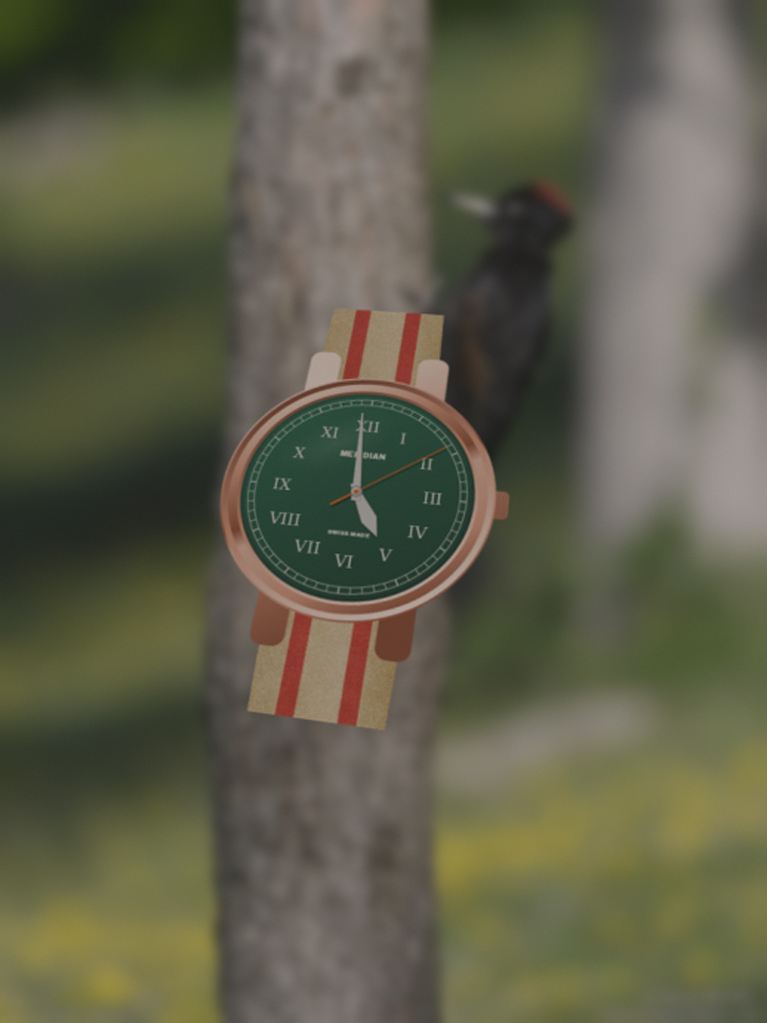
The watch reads 4h59m09s
